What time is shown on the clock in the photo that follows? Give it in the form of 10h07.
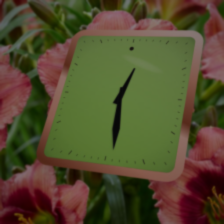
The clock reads 12h29
